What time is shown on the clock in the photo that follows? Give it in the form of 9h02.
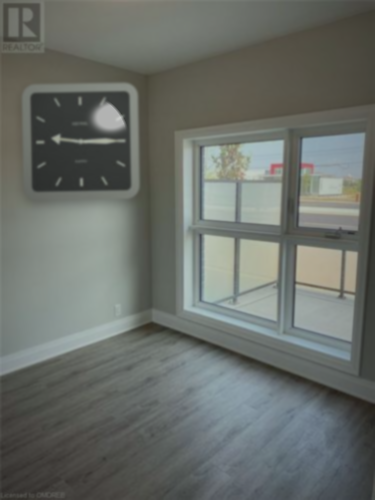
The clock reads 9h15
